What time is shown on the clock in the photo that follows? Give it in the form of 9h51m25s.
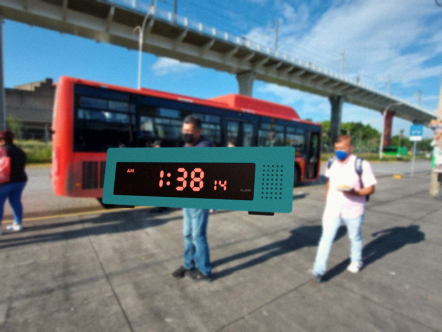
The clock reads 1h38m14s
